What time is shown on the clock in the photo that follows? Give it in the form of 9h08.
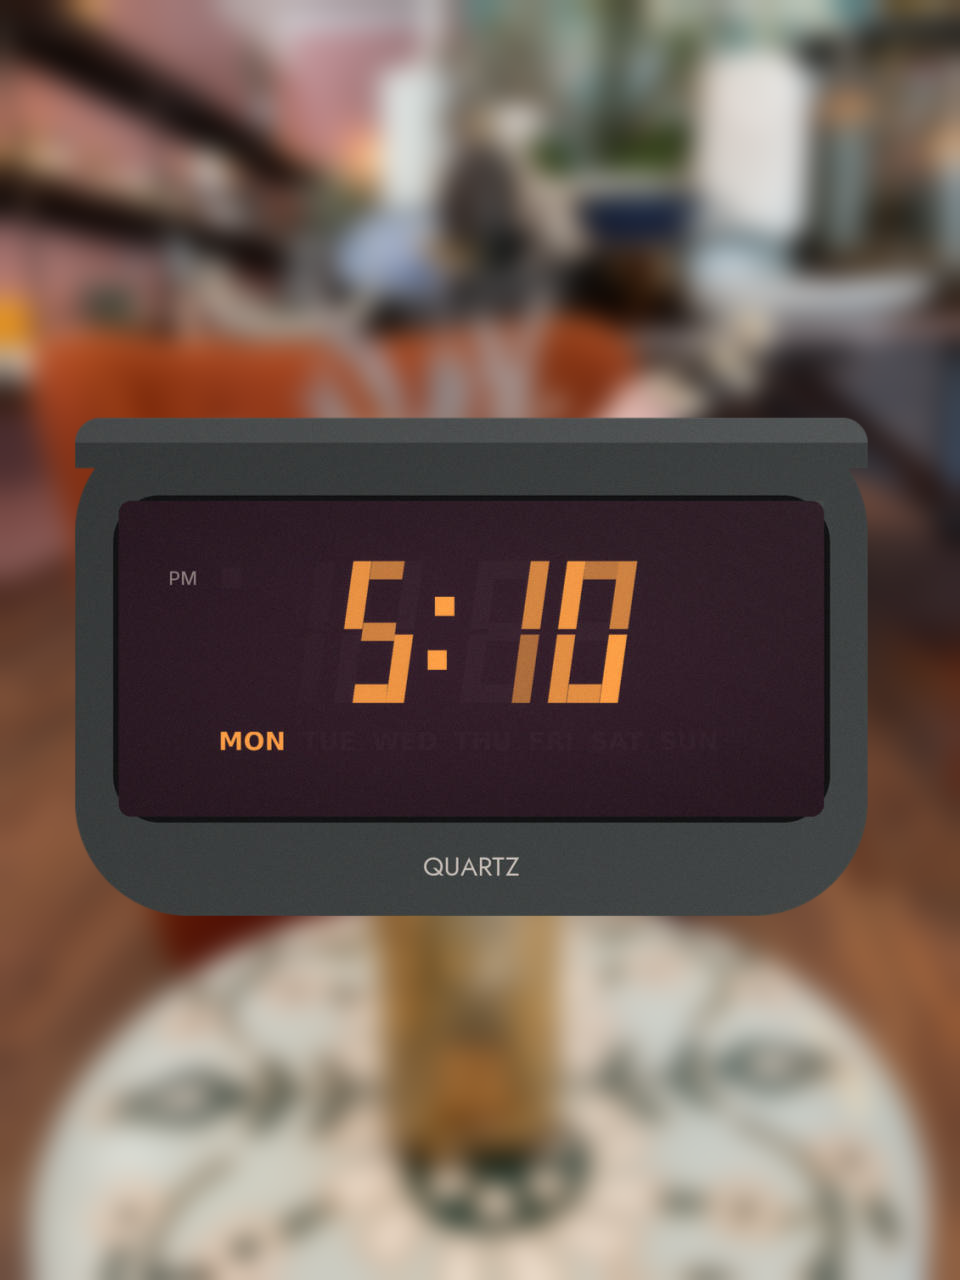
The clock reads 5h10
